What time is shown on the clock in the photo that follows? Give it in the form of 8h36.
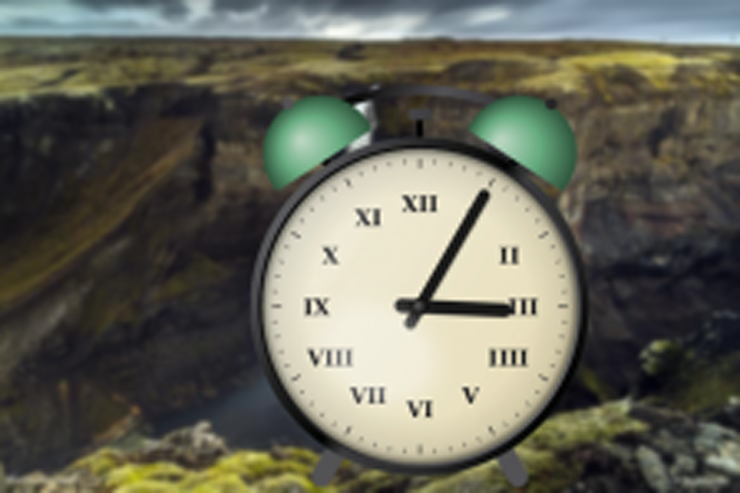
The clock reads 3h05
